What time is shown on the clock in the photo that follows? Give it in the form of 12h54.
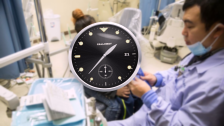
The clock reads 1h37
